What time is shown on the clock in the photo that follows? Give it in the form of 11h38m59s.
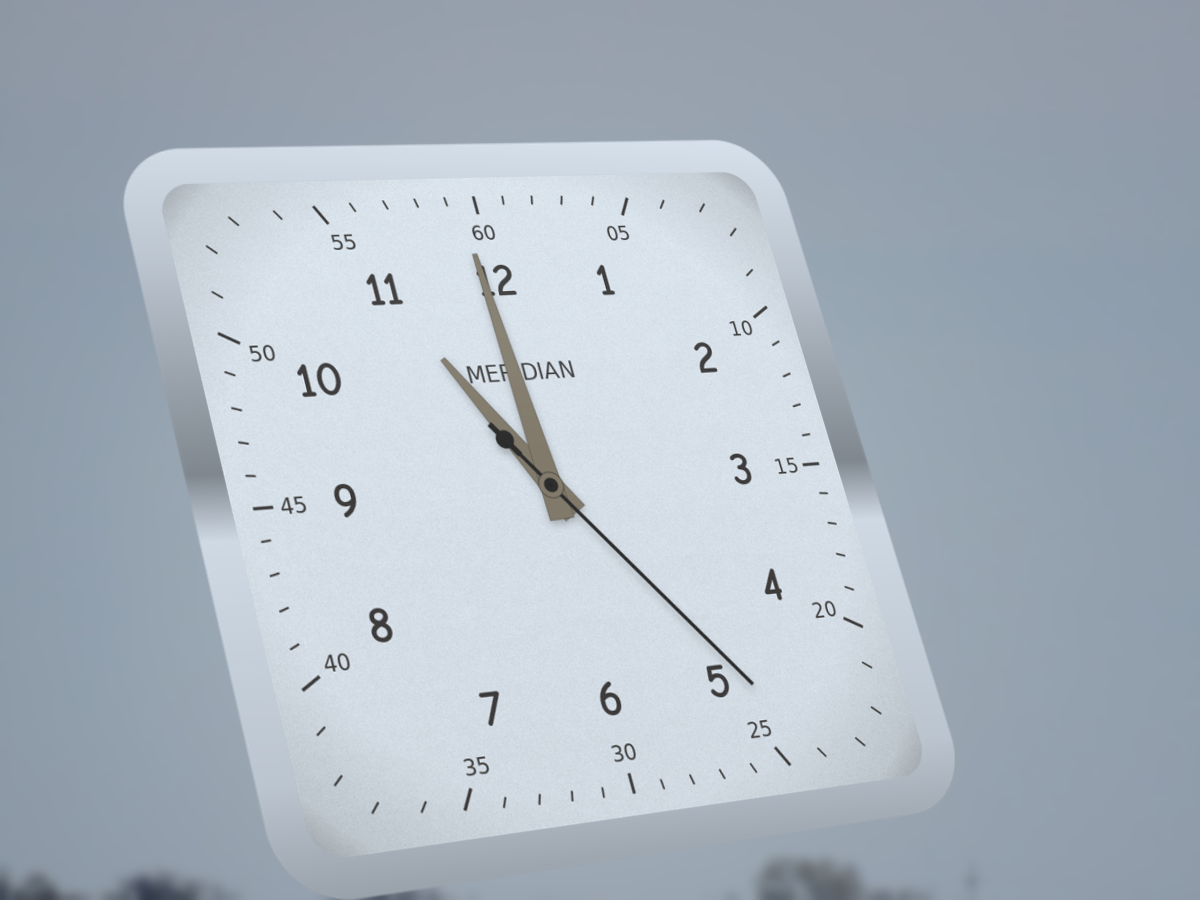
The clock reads 10h59m24s
